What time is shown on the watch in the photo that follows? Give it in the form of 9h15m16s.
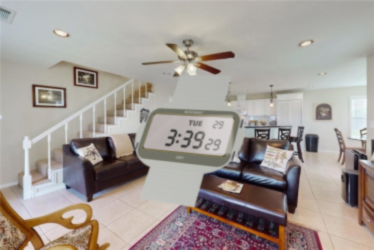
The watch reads 3h39m29s
